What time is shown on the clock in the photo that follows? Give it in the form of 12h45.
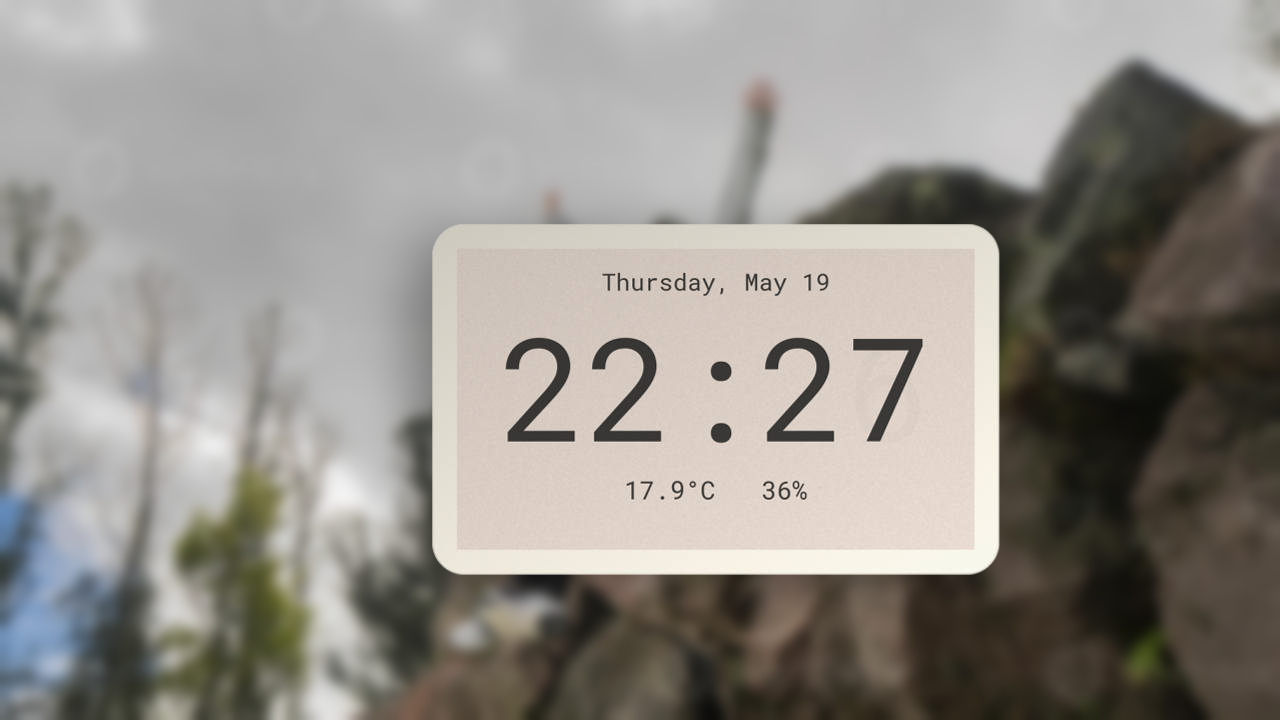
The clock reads 22h27
